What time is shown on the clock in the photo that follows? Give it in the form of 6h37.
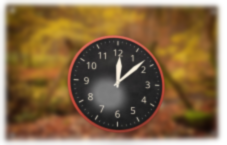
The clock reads 12h08
